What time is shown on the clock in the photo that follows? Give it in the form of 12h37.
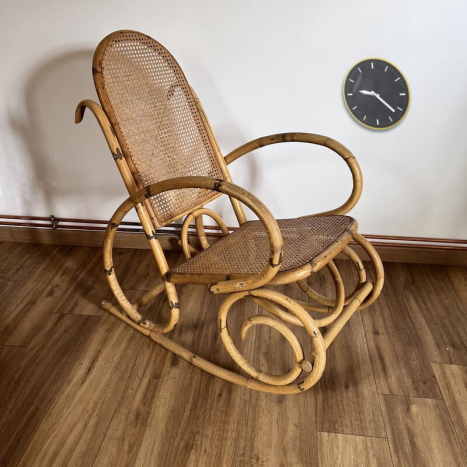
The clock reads 9h22
